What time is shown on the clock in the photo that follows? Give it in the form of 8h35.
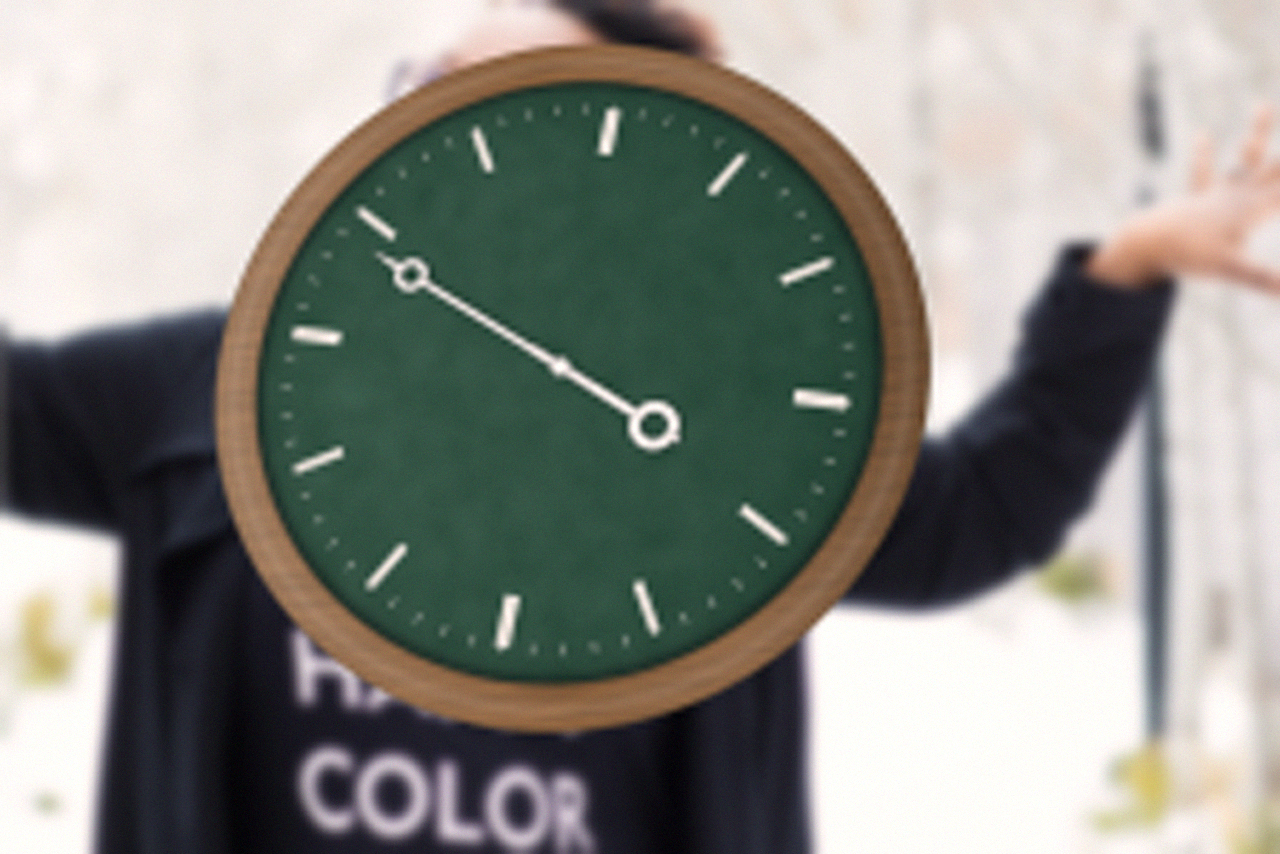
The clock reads 3h49
